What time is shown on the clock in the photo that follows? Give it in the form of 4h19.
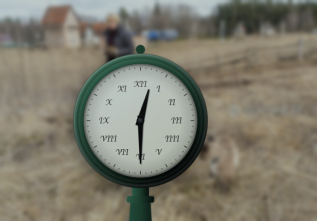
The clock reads 12h30
